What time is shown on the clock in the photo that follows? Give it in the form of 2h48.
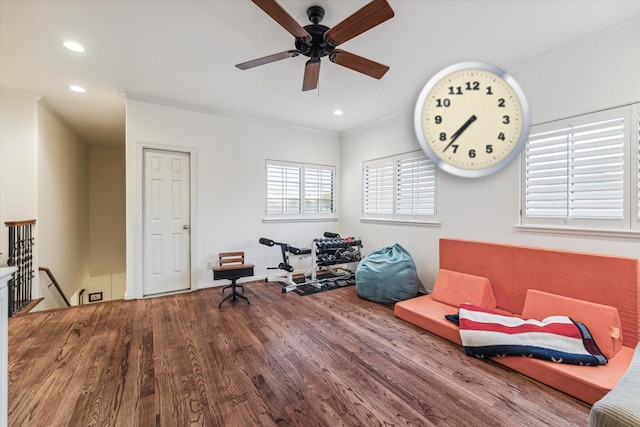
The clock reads 7h37
